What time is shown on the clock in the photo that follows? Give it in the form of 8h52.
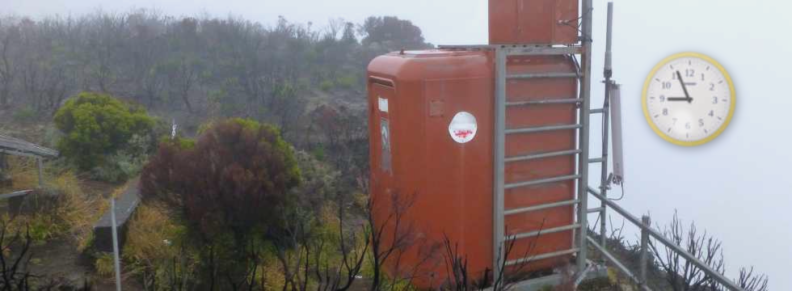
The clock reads 8h56
